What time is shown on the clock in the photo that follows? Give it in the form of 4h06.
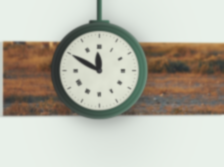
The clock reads 11h50
